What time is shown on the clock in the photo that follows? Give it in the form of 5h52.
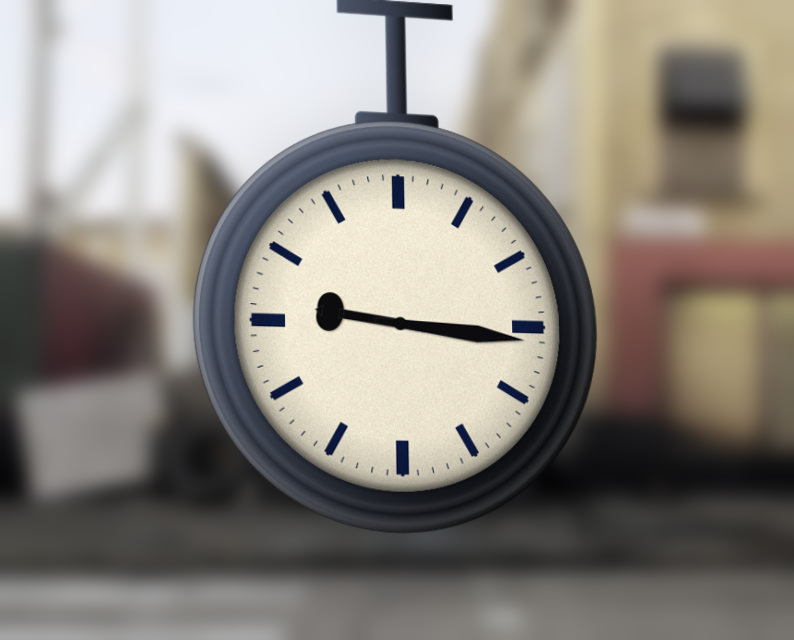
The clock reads 9h16
